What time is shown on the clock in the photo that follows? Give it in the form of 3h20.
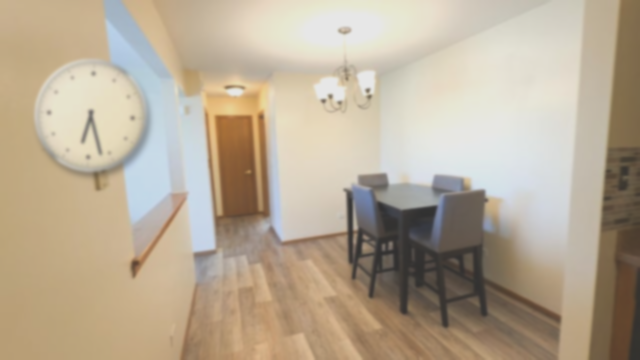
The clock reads 6h27
